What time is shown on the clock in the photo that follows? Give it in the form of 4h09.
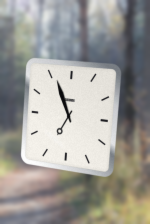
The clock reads 6h56
